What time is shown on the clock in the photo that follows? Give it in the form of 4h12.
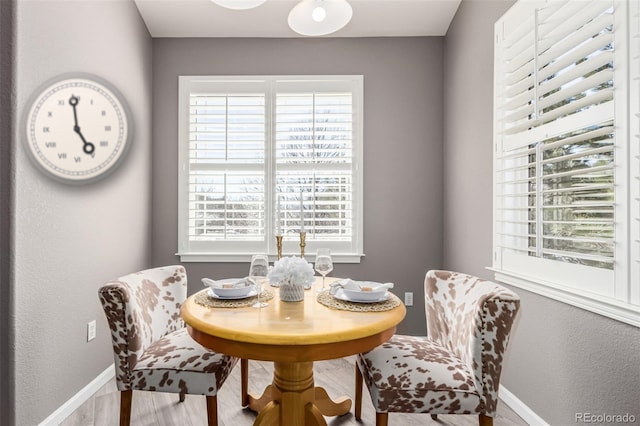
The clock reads 4h59
